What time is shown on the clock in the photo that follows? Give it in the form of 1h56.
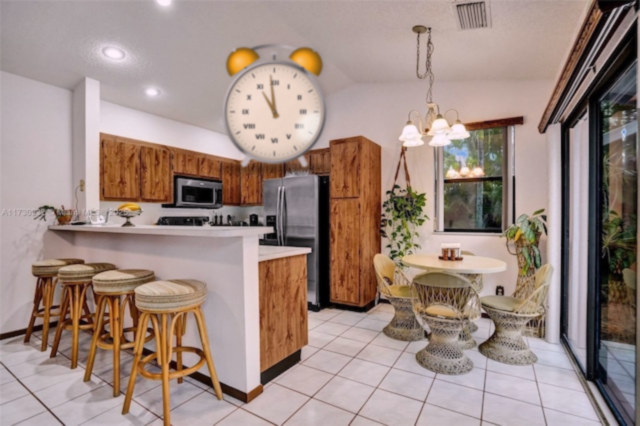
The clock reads 10h59
